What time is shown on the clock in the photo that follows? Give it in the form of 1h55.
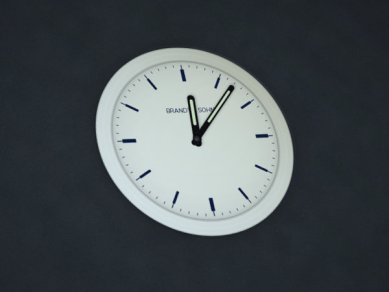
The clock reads 12h07
